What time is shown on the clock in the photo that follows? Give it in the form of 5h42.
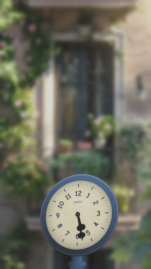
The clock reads 5h28
